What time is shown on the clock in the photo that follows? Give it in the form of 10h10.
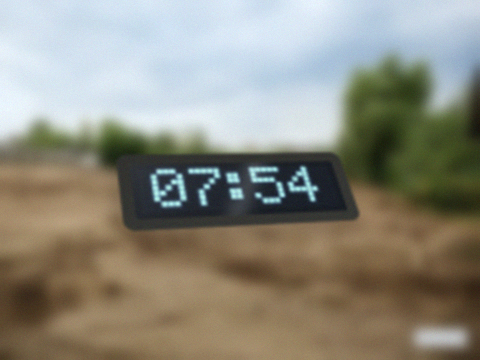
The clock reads 7h54
